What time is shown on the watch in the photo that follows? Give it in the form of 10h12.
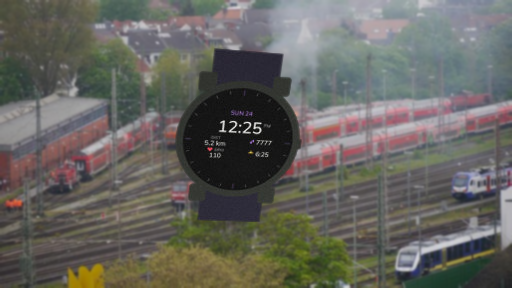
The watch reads 12h25
